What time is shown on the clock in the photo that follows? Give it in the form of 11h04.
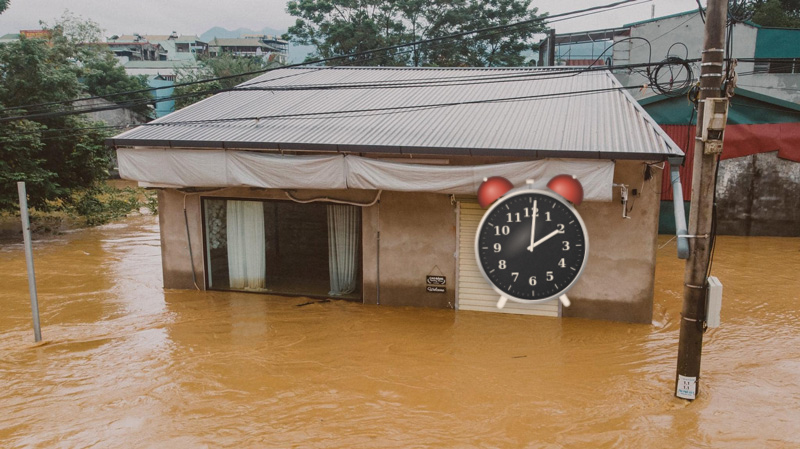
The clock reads 2h01
